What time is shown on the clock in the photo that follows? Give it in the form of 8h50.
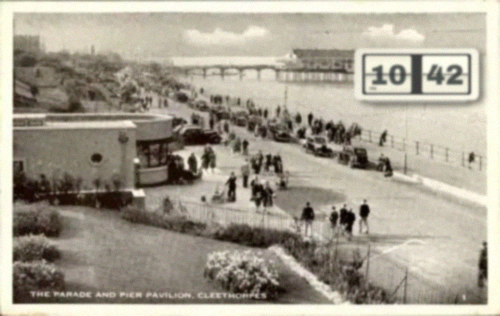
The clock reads 10h42
